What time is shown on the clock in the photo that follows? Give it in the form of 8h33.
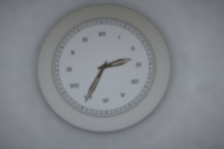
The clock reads 2h35
